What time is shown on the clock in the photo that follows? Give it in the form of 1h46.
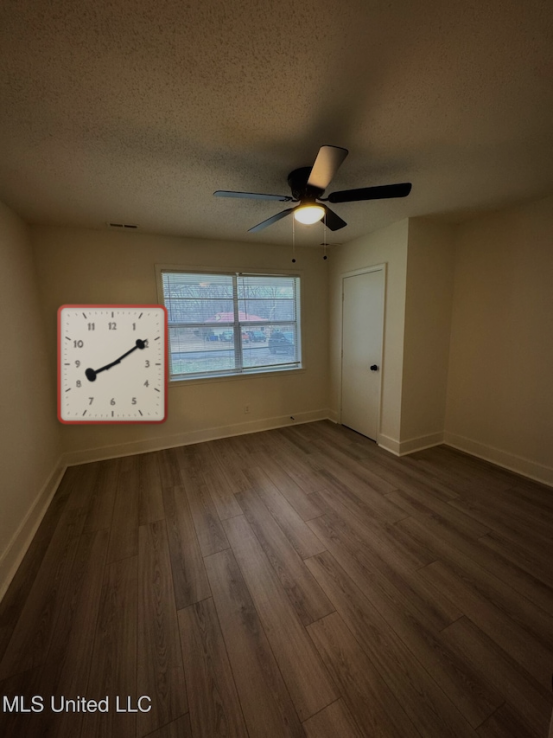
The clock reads 8h09
